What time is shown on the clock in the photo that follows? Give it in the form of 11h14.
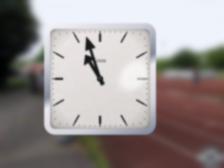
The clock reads 10h57
